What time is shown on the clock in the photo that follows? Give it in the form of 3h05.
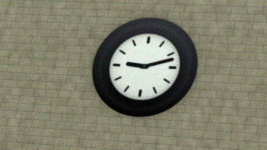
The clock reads 9h12
